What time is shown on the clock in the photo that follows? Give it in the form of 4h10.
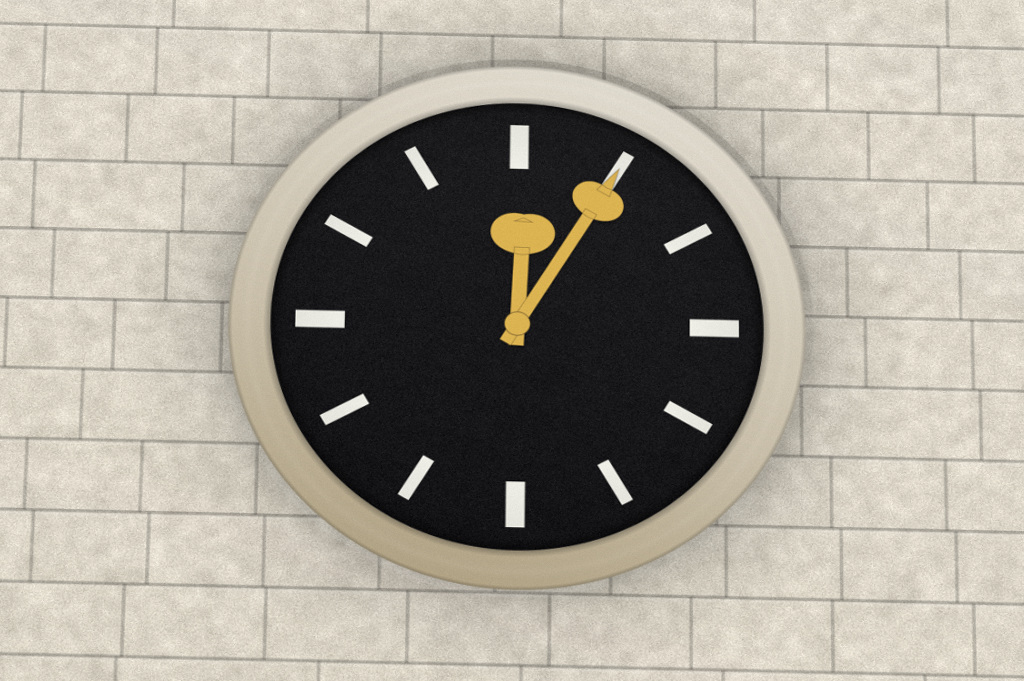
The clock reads 12h05
